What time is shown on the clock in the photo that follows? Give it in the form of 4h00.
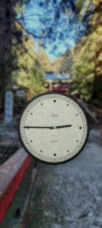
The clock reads 2h45
